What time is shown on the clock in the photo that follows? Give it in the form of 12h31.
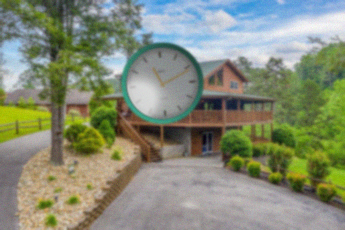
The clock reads 11h11
